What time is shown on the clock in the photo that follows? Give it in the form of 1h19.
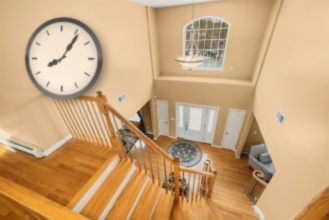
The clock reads 8h06
